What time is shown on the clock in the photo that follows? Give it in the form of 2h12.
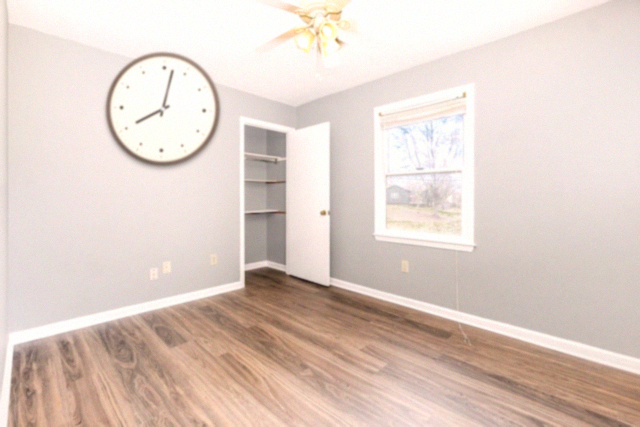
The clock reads 8h02
